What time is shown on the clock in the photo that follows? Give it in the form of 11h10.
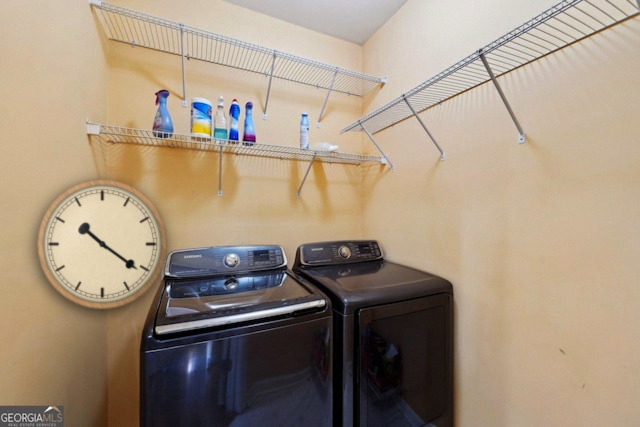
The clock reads 10h21
